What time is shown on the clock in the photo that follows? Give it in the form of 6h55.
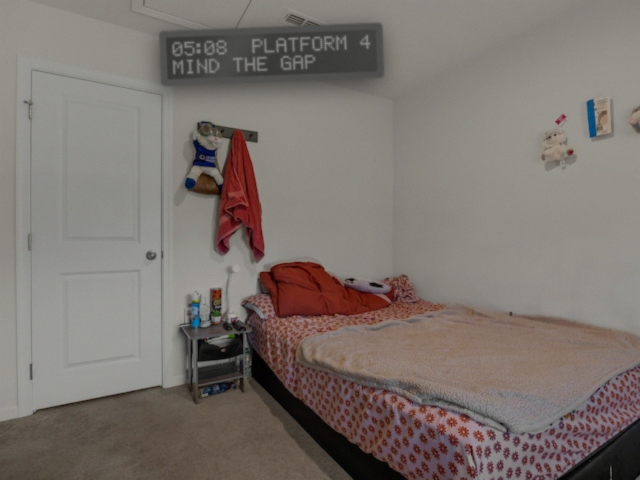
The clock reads 5h08
